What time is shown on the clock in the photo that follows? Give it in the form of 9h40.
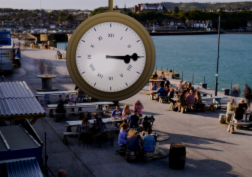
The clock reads 3h15
